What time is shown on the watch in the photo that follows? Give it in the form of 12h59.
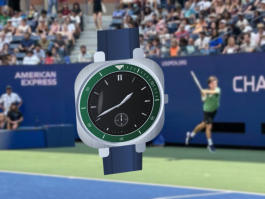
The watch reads 1h41
